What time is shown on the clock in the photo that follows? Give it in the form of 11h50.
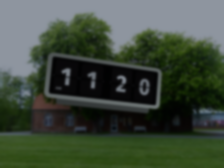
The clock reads 11h20
